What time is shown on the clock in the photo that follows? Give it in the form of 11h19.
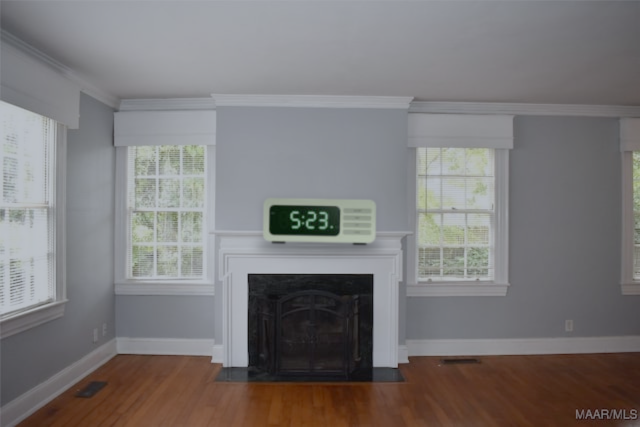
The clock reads 5h23
